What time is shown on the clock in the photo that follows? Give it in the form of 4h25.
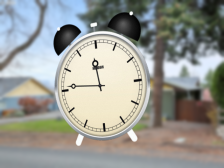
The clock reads 11h46
